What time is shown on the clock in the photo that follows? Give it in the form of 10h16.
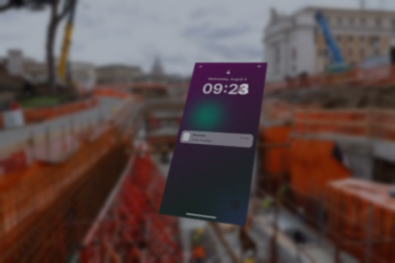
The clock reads 9h23
